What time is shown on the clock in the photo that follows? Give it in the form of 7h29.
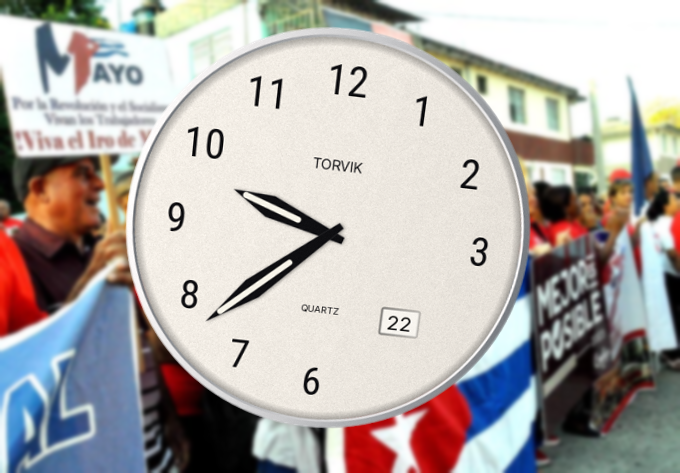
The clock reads 9h38
